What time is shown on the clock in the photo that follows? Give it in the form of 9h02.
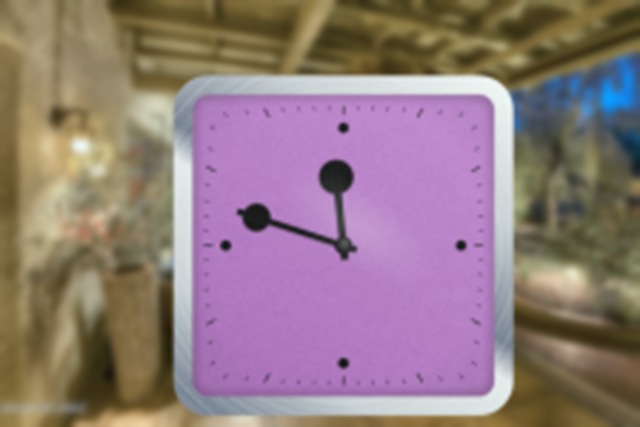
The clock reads 11h48
